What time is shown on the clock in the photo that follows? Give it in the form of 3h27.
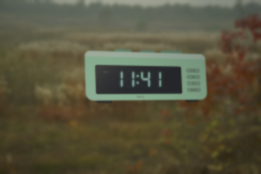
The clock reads 11h41
